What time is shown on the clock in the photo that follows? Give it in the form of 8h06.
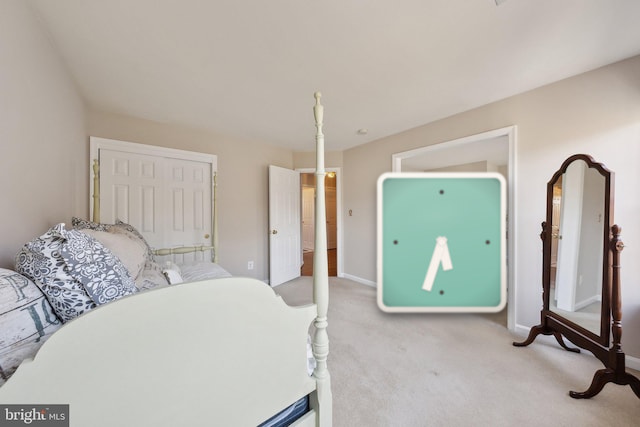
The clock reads 5h33
